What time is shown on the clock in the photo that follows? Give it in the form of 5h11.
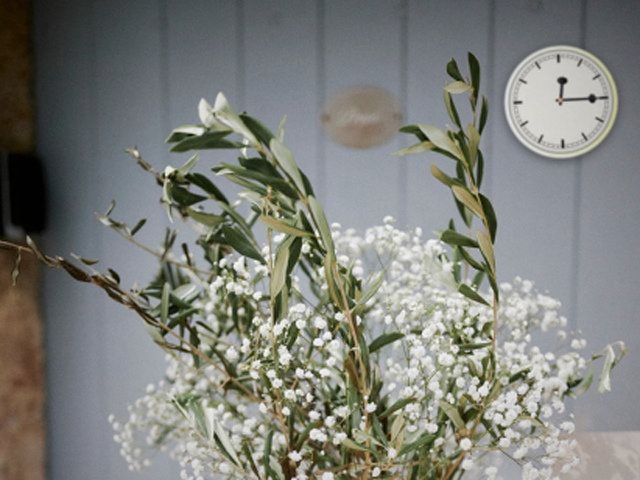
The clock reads 12h15
